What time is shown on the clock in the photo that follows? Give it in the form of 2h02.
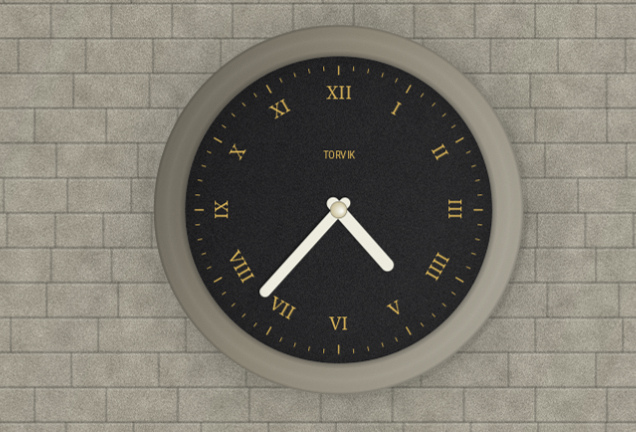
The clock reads 4h37
